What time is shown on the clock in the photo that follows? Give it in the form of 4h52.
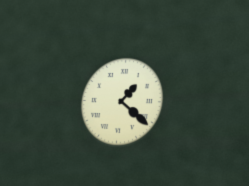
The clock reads 1h21
